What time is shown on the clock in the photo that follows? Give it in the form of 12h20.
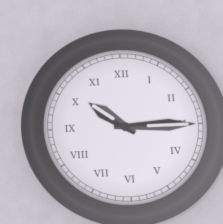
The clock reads 10h15
